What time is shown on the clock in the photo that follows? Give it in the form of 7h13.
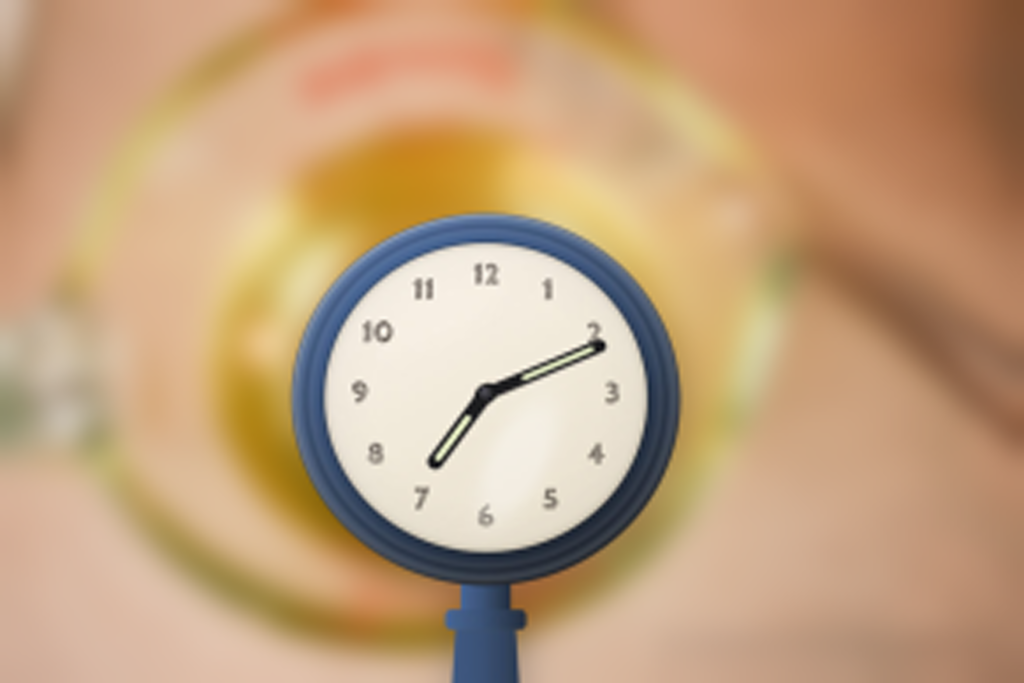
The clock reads 7h11
